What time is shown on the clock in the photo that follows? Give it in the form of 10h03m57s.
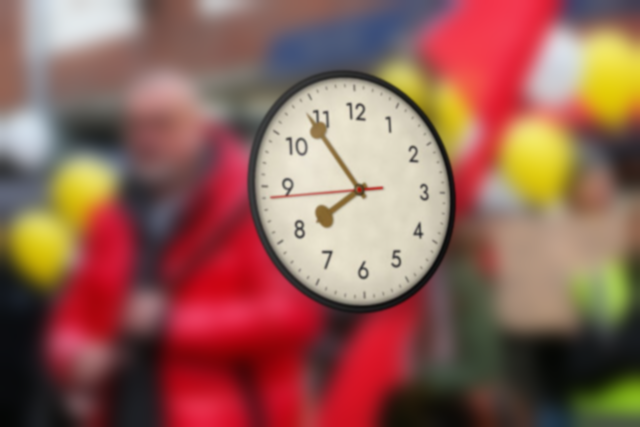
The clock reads 7h53m44s
